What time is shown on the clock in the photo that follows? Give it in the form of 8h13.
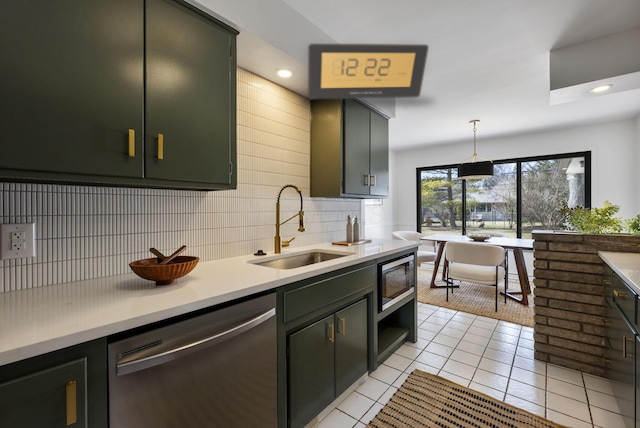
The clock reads 12h22
